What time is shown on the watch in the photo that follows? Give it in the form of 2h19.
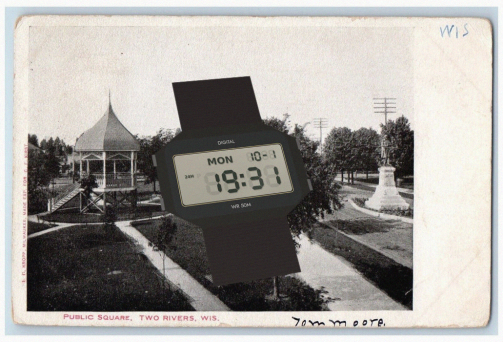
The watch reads 19h31
